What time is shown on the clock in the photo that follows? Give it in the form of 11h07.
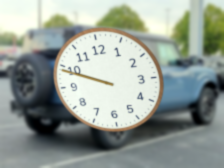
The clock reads 9h49
